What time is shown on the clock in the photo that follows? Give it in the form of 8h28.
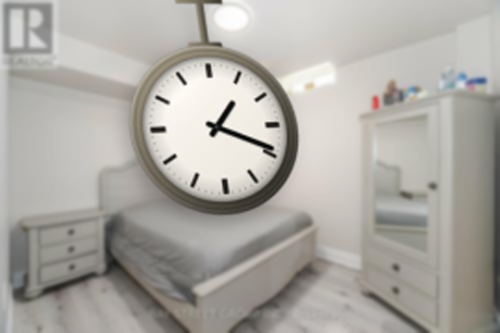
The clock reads 1h19
